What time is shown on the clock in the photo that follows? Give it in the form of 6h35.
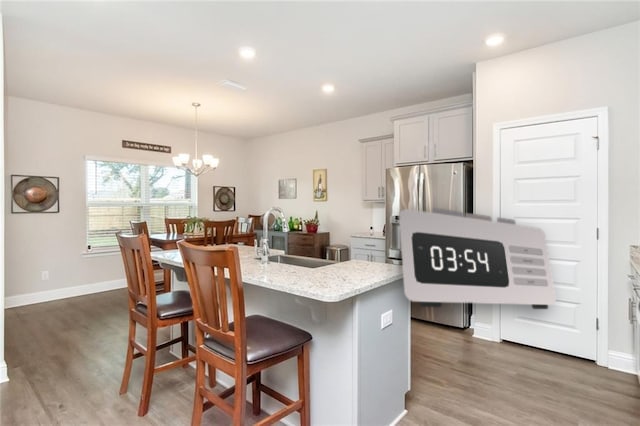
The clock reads 3h54
